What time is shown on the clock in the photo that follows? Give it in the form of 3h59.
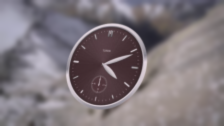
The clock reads 4h11
